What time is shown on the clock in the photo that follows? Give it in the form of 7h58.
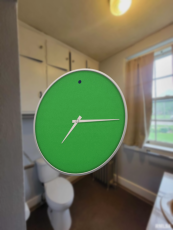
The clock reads 7h15
